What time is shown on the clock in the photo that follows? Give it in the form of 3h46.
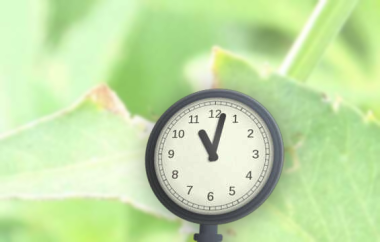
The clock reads 11h02
